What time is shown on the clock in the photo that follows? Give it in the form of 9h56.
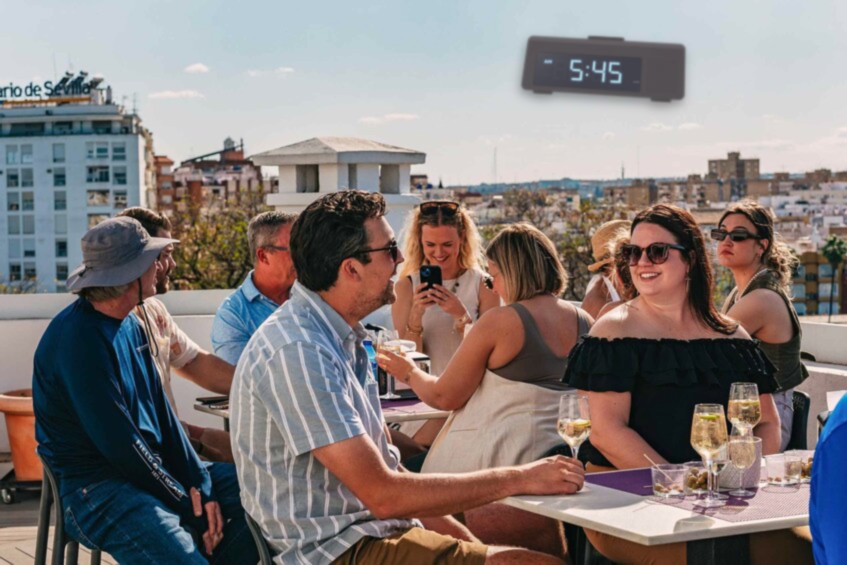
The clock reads 5h45
